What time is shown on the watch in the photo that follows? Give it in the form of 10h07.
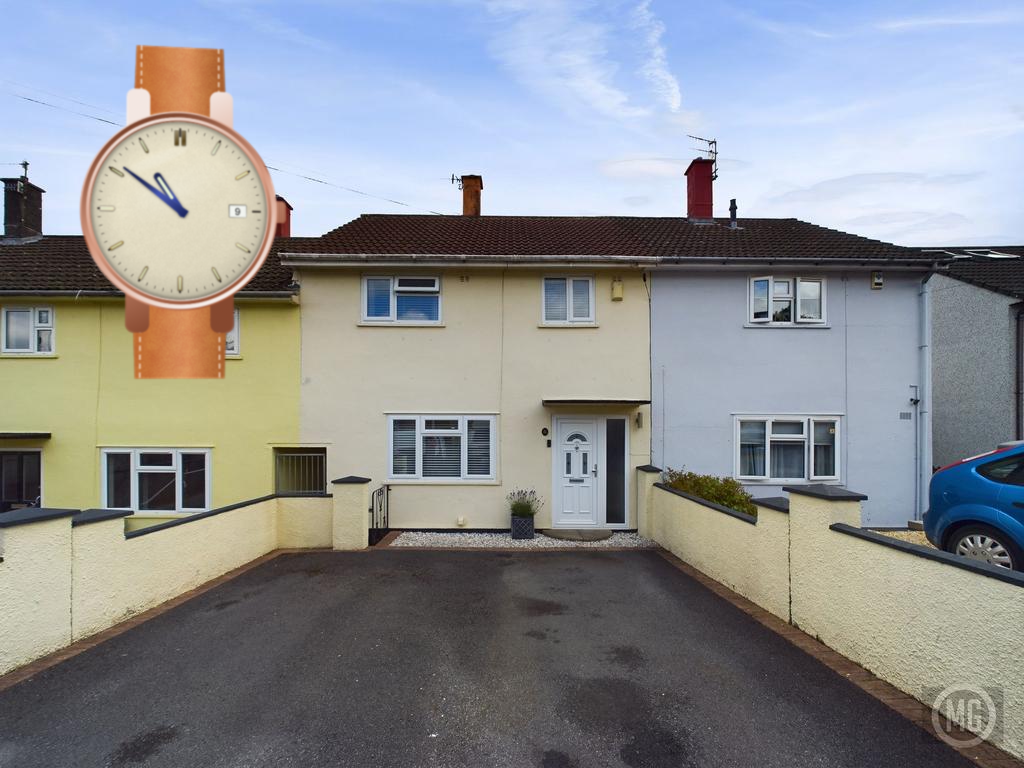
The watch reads 10h51
